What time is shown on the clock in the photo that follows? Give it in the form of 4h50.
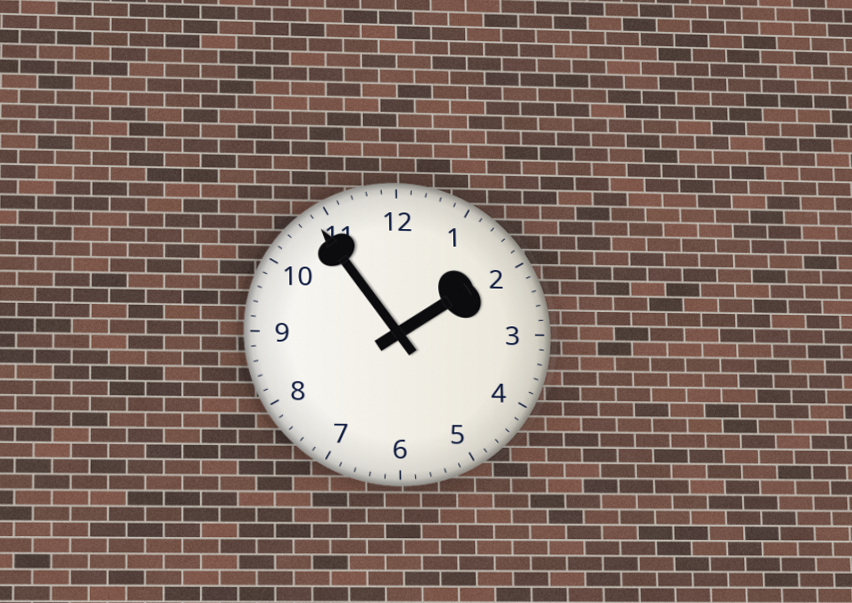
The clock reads 1h54
